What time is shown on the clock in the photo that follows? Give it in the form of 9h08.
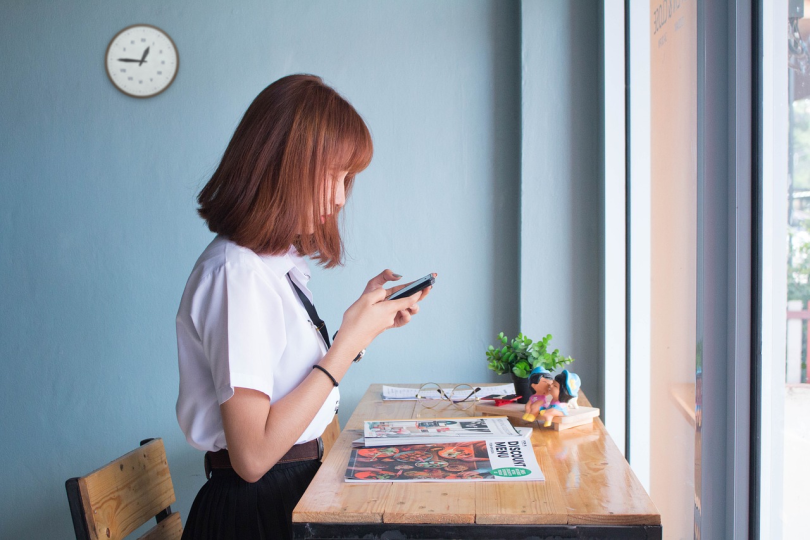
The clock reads 12h45
